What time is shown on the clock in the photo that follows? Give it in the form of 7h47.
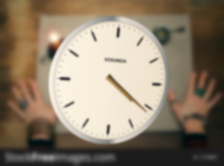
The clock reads 4h21
